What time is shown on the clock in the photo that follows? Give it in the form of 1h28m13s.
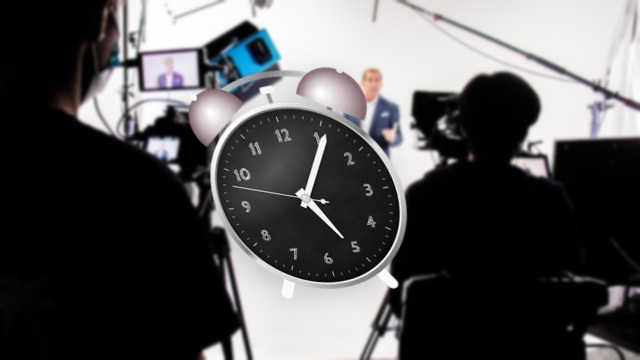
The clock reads 5h05m48s
